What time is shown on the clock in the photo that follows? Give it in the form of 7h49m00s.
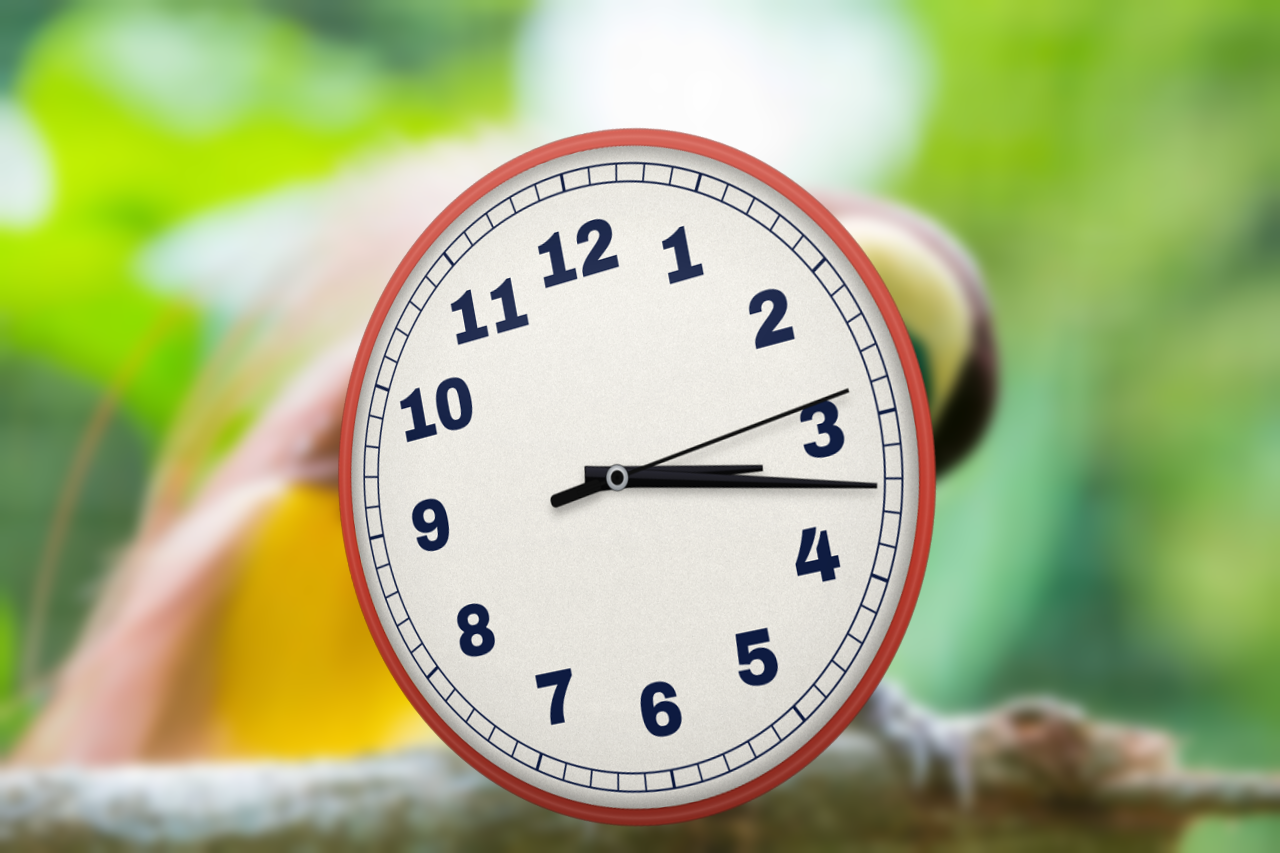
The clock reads 3h17m14s
